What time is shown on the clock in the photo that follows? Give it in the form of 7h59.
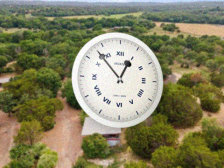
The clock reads 12h53
